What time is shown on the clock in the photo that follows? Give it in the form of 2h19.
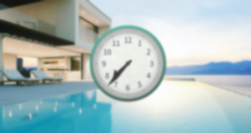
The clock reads 7h37
